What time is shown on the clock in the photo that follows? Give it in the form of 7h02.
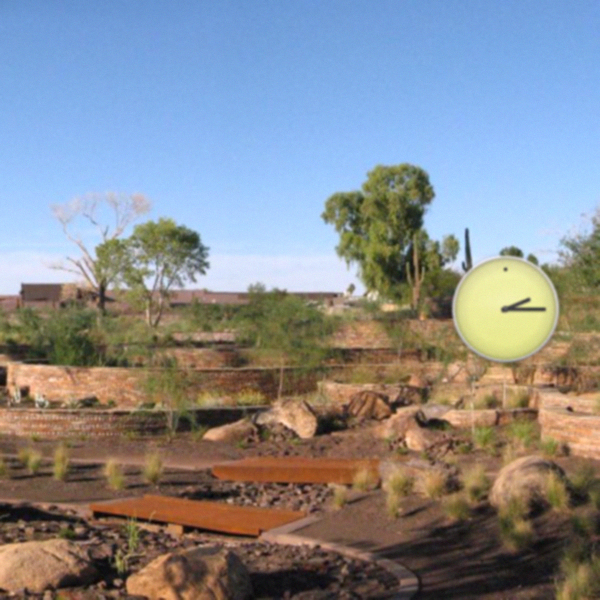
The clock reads 2h15
